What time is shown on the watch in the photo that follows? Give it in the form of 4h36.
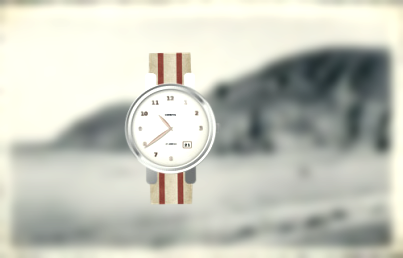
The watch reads 10h39
